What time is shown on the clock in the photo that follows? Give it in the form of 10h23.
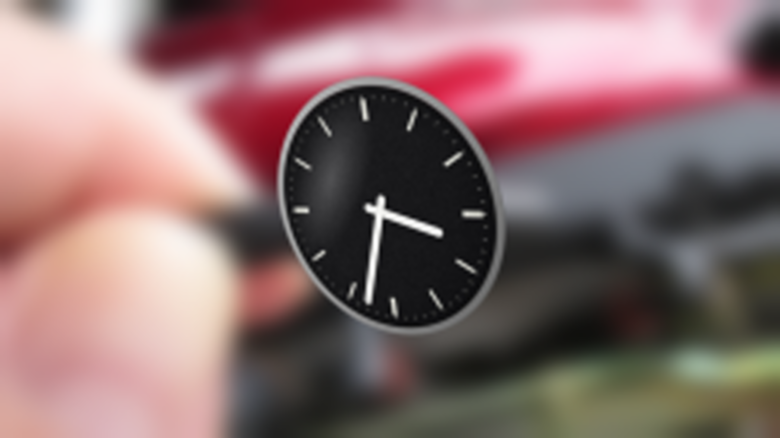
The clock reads 3h33
